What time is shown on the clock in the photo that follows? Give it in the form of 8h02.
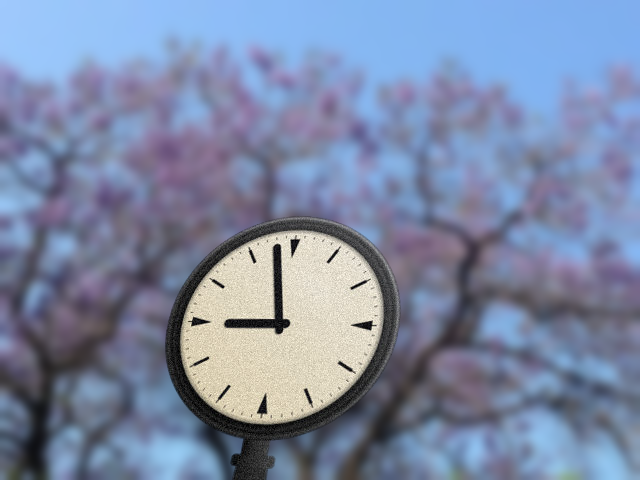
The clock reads 8h58
